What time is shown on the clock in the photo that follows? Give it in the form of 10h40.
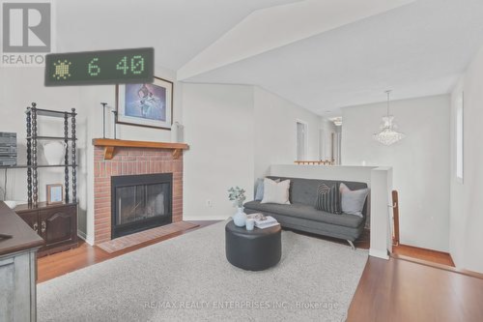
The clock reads 6h40
